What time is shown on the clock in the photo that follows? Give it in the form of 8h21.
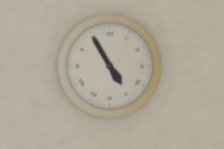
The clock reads 4h55
